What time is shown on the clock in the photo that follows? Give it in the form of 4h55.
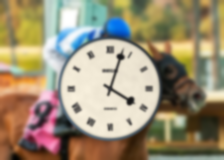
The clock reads 4h03
